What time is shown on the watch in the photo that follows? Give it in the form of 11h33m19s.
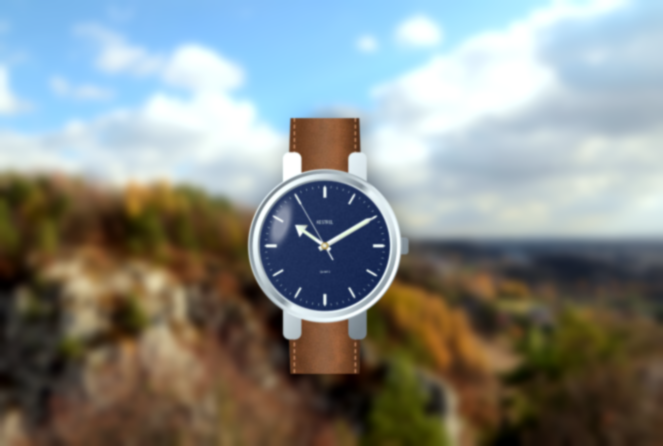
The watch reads 10h09m55s
